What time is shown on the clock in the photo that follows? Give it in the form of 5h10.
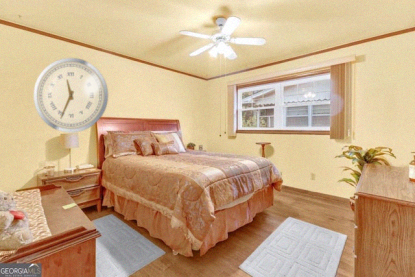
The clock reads 11h34
